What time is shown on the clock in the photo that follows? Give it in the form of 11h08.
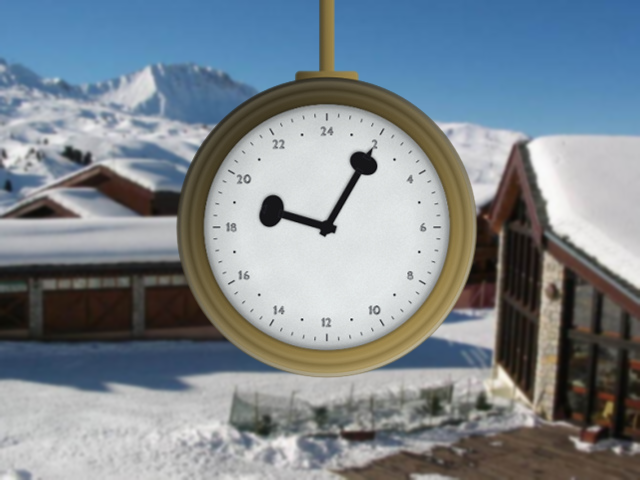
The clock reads 19h05
